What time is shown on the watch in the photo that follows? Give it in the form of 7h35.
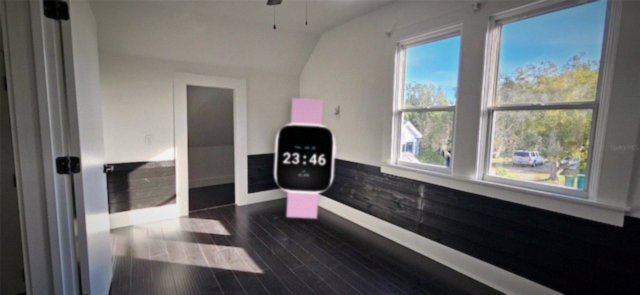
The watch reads 23h46
